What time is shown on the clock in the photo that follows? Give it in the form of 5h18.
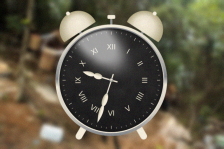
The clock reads 9h33
